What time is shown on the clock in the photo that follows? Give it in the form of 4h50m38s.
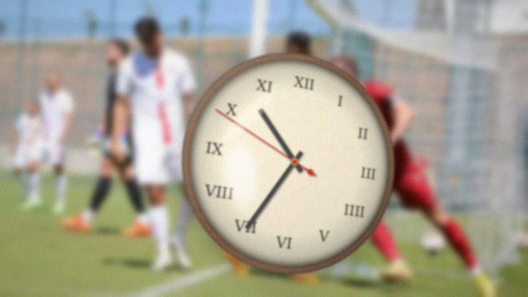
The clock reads 10h34m49s
